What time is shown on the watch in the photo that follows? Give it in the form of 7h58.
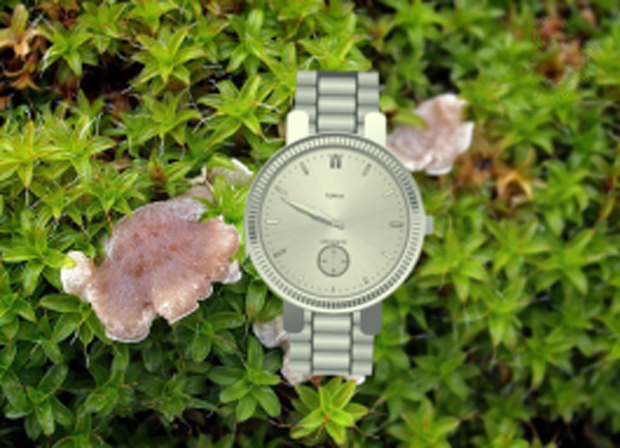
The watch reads 9h49
